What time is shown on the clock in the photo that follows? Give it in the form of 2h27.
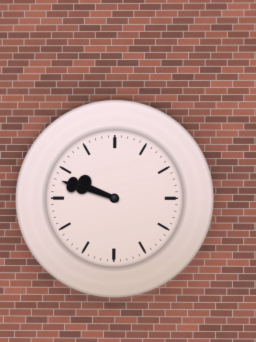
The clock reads 9h48
